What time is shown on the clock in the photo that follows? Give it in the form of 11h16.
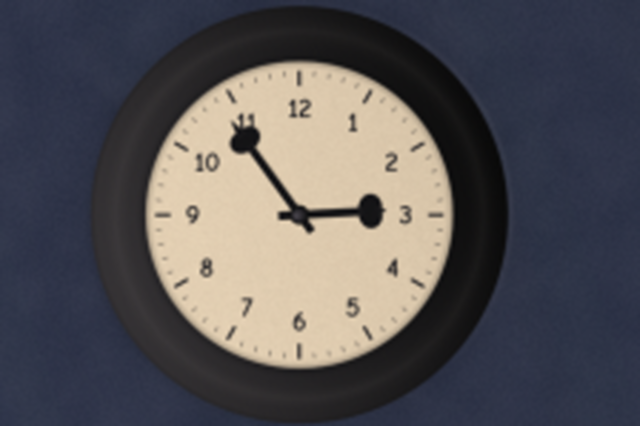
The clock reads 2h54
